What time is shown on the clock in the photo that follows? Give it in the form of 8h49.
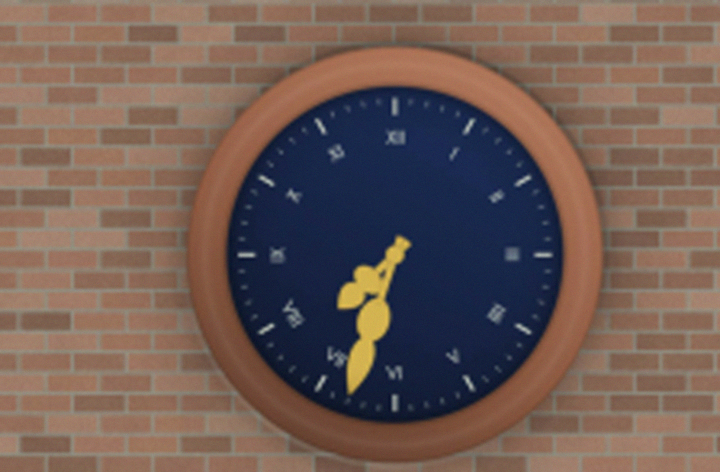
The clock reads 7h33
